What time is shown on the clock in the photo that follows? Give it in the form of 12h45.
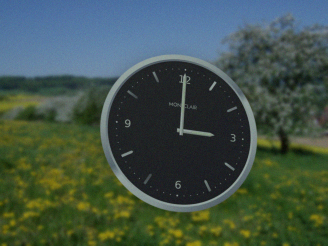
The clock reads 3h00
